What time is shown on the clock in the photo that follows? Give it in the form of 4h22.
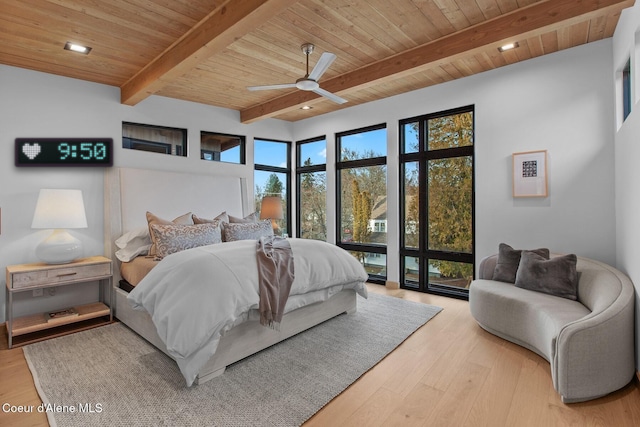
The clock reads 9h50
